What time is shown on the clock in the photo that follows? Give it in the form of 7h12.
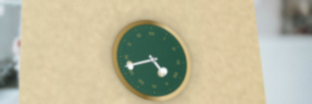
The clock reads 4h42
